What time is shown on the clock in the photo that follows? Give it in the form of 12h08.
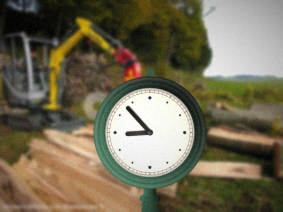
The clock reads 8h53
